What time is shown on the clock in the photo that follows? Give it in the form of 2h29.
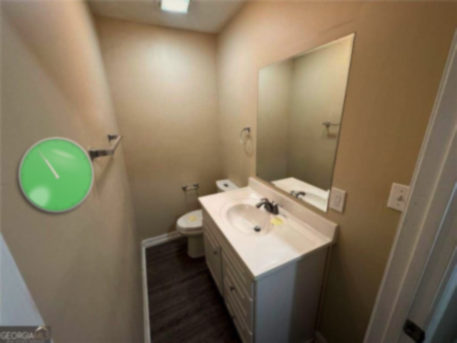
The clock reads 10h54
